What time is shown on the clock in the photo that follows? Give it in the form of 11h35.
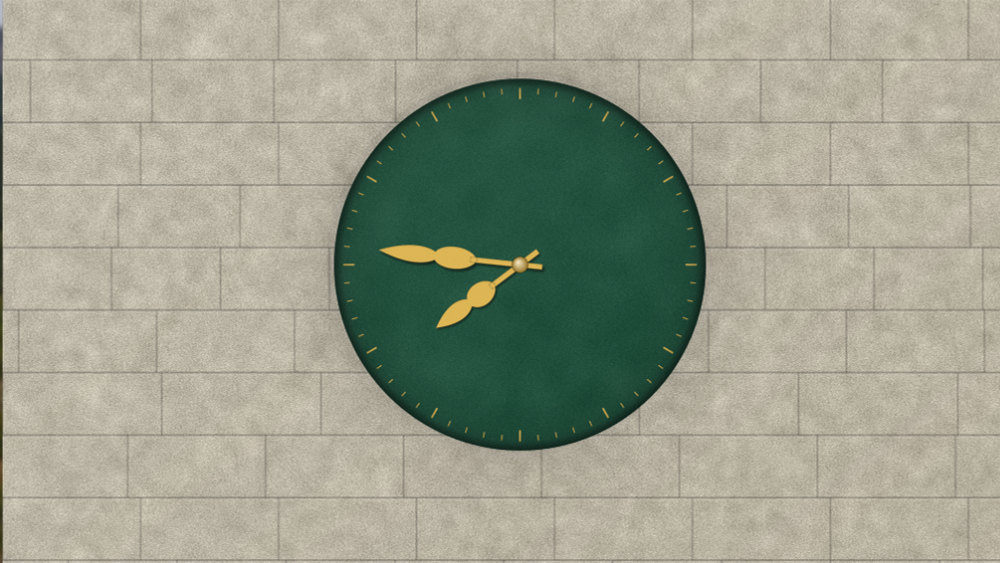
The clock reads 7h46
